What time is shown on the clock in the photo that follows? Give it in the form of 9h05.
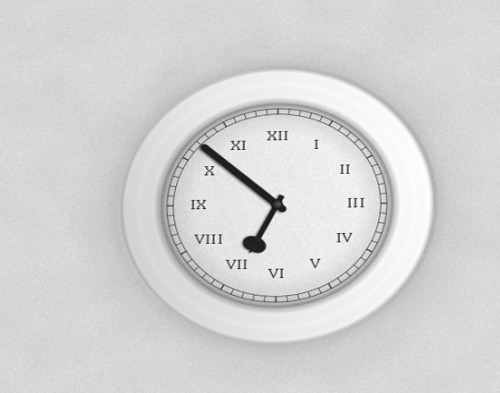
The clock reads 6h52
